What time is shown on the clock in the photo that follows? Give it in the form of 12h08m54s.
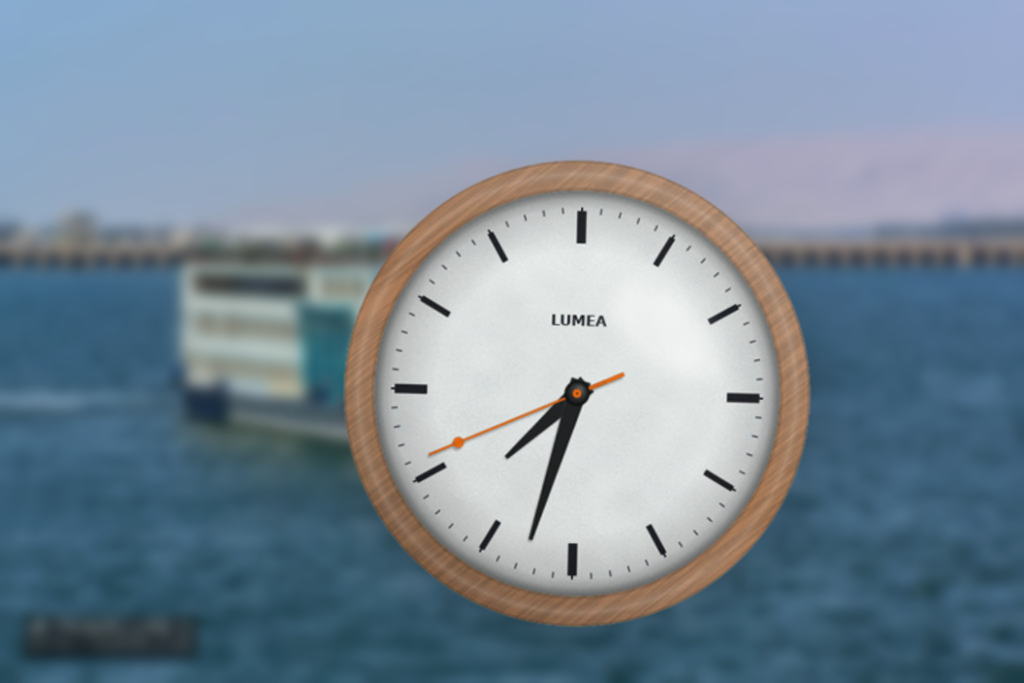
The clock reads 7h32m41s
